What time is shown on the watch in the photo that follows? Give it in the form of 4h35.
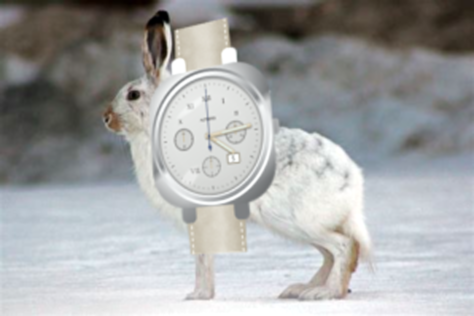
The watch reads 4h14
